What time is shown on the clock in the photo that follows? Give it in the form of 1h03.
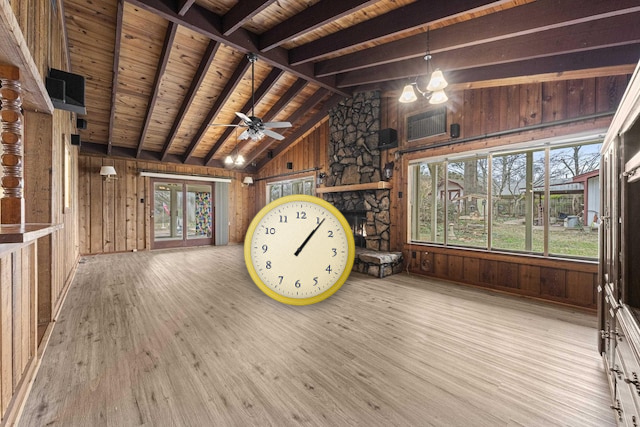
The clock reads 1h06
